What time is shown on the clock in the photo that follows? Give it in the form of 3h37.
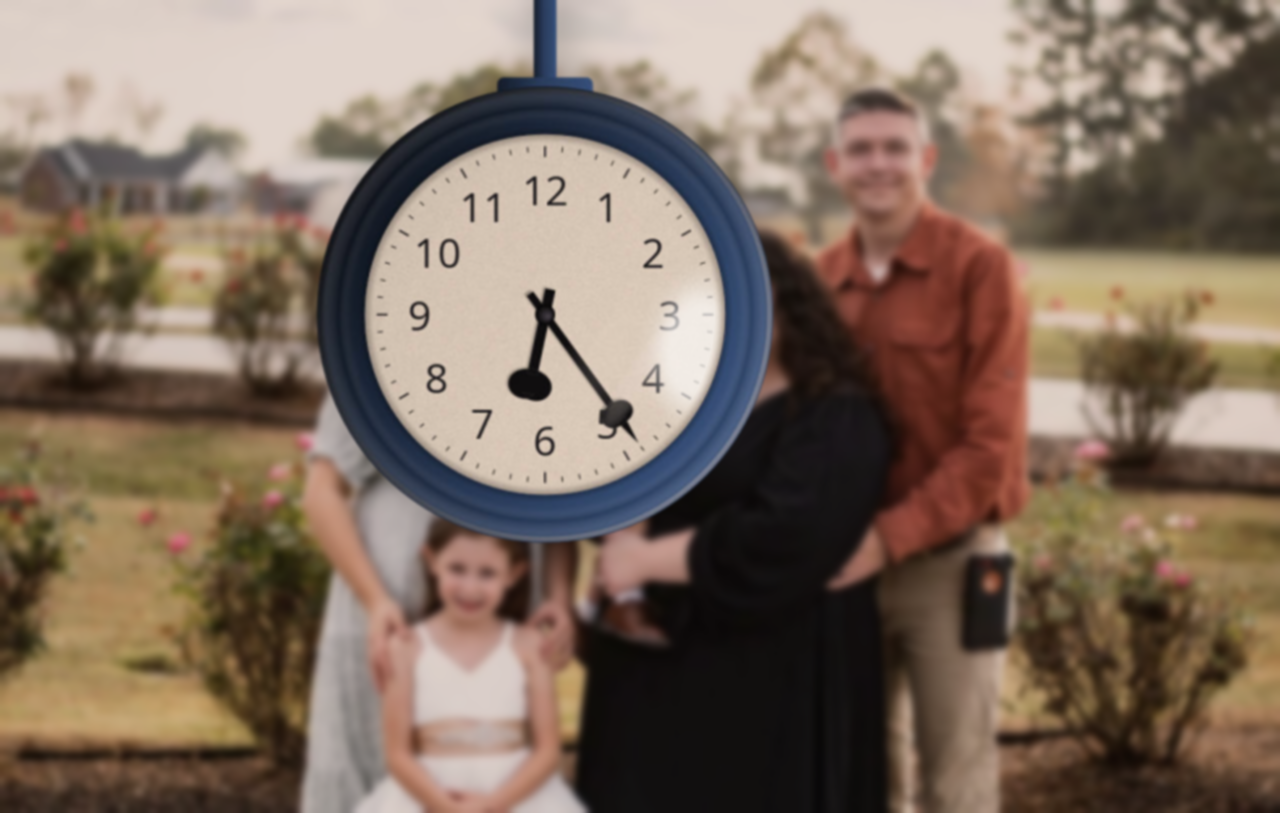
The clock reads 6h24
